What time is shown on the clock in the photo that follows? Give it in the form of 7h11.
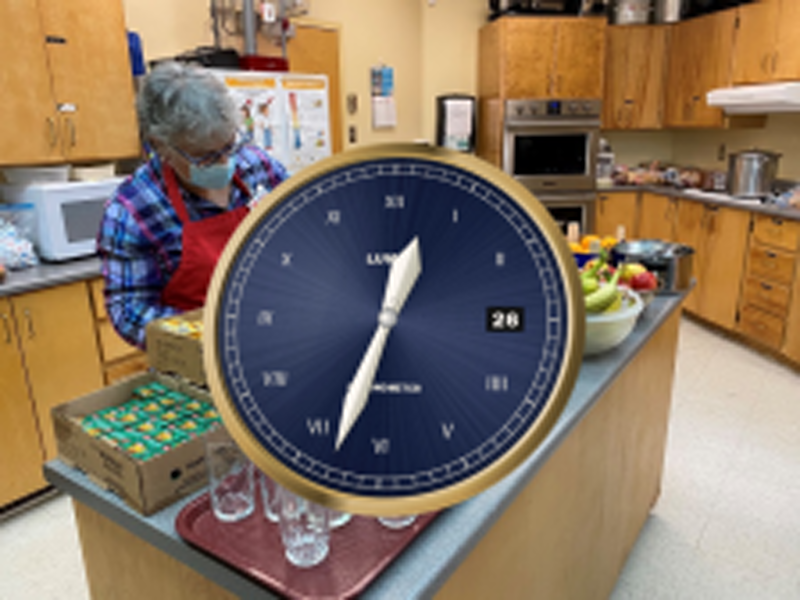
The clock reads 12h33
